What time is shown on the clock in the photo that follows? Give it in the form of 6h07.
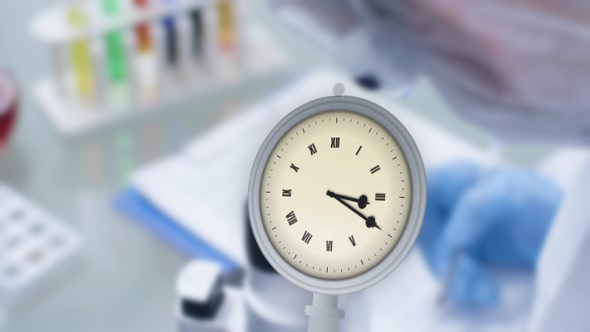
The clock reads 3h20
